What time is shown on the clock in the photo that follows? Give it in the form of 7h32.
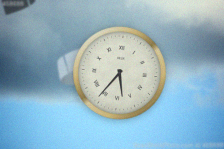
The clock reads 5h36
